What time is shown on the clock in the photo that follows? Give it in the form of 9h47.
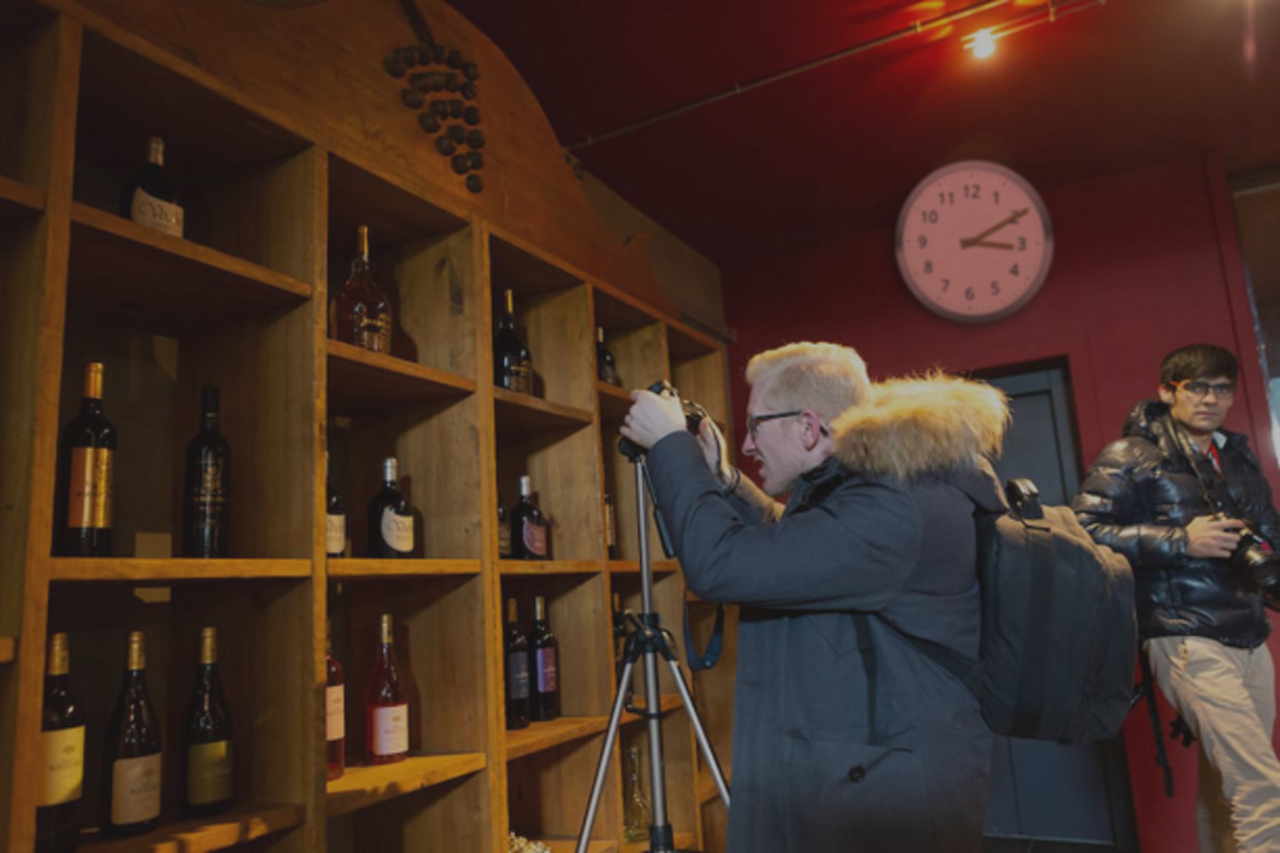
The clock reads 3h10
